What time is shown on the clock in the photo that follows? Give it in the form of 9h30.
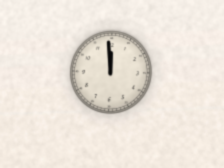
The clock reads 11h59
